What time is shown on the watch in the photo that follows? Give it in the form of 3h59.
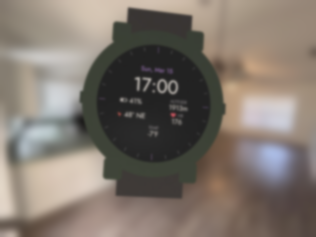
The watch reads 17h00
